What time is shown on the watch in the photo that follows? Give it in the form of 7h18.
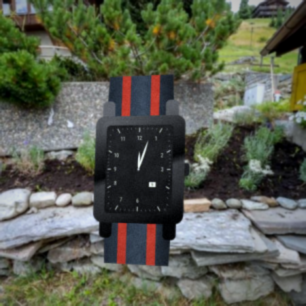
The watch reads 12h03
